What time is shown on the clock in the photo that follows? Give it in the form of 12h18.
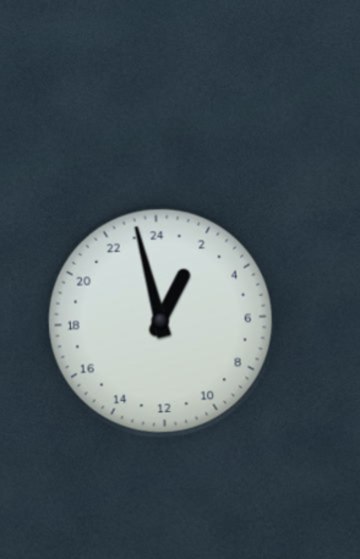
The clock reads 1h58
